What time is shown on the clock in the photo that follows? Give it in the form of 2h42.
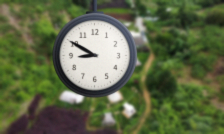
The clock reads 8h50
